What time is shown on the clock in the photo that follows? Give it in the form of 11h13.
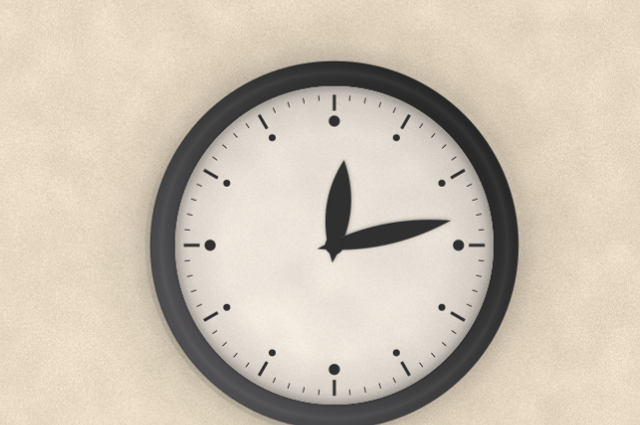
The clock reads 12h13
